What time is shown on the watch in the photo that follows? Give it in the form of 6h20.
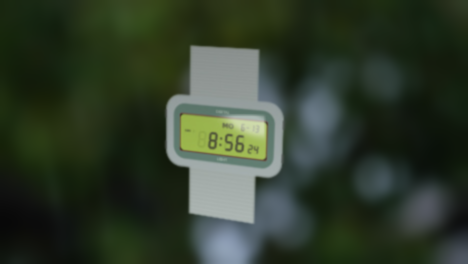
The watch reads 8h56
